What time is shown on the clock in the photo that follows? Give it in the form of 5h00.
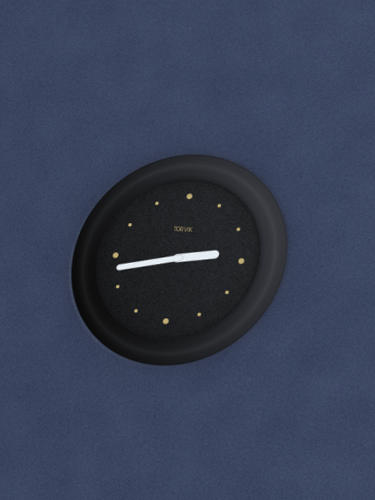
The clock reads 2h43
